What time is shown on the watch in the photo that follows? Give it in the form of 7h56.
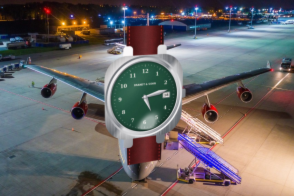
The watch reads 5h13
